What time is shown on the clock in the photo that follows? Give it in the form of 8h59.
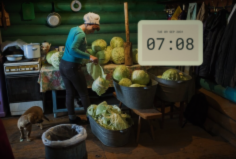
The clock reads 7h08
